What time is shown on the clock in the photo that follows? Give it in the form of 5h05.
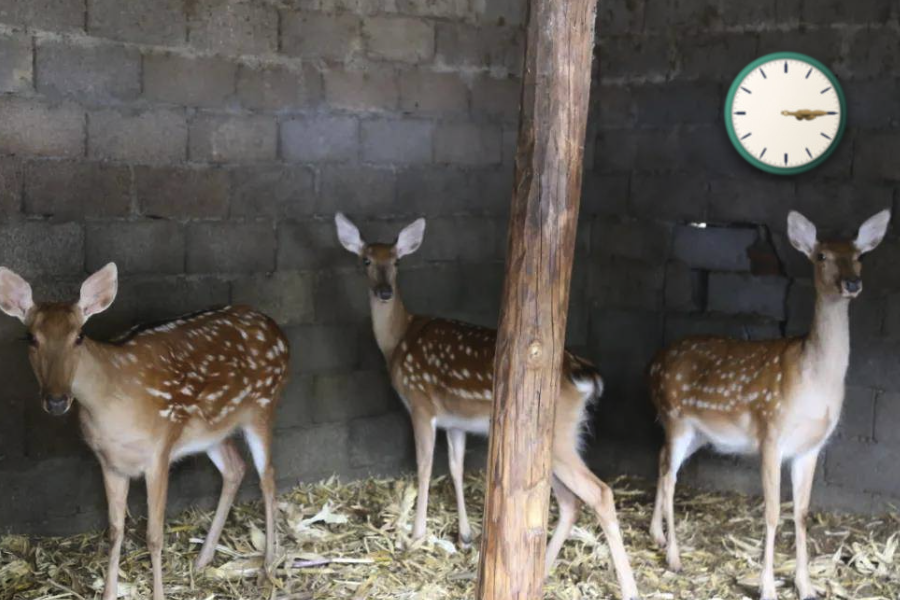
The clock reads 3h15
